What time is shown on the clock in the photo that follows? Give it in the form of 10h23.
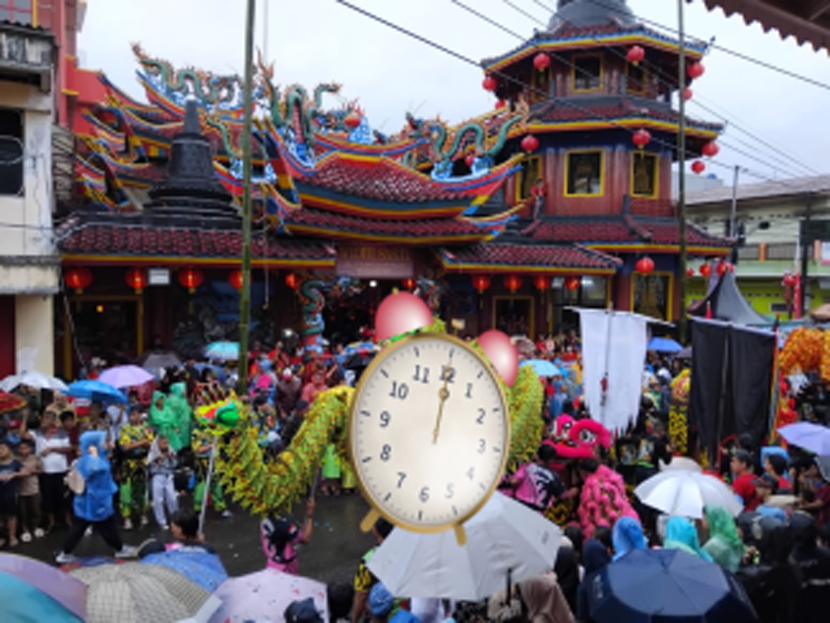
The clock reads 12h00
